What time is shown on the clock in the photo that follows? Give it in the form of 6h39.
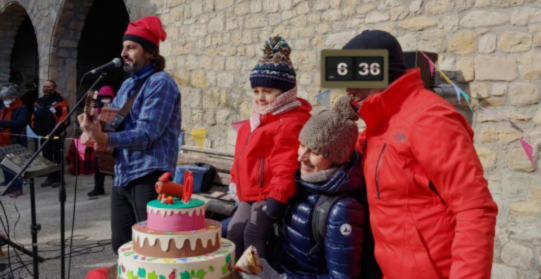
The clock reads 6h36
